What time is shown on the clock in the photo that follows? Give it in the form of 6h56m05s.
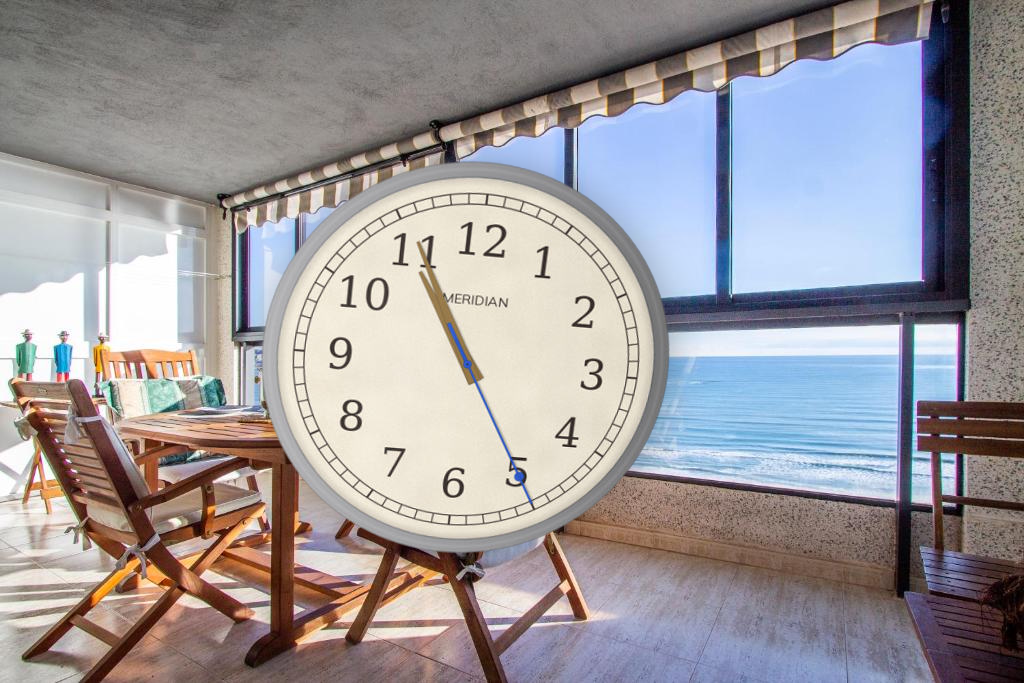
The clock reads 10h55m25s
